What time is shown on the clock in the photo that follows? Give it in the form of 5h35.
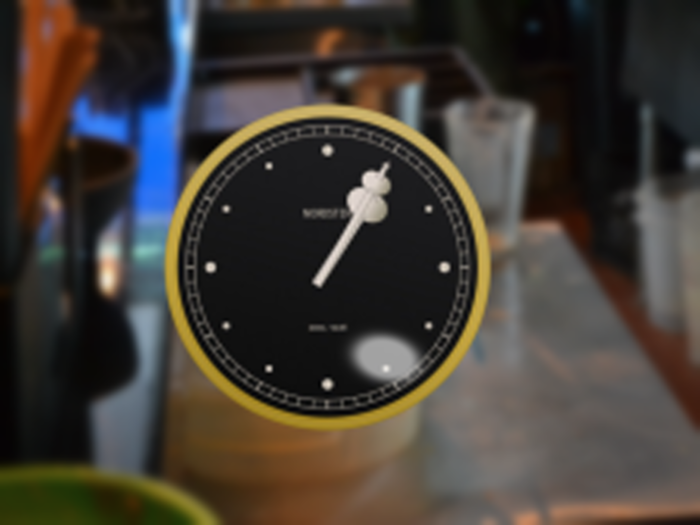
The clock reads 1h05
